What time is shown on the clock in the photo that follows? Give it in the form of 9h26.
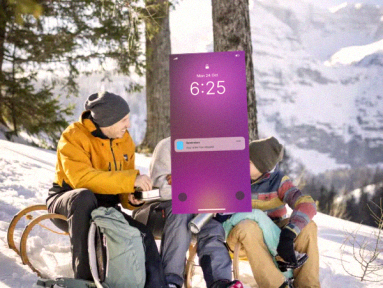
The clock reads 6h25
